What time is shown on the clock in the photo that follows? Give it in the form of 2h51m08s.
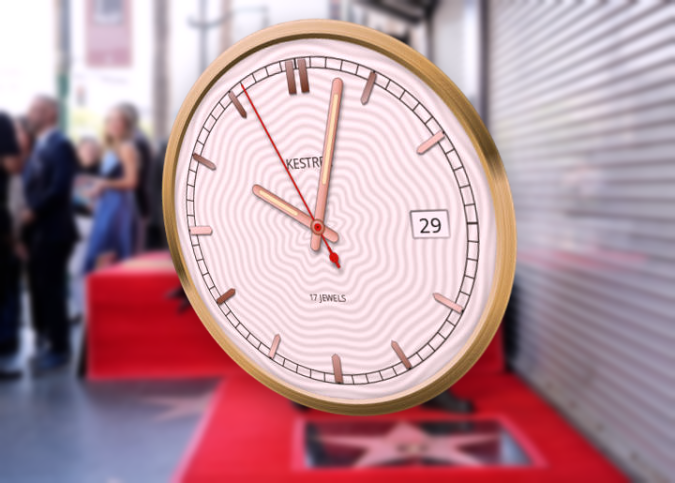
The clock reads 10h02m56s
